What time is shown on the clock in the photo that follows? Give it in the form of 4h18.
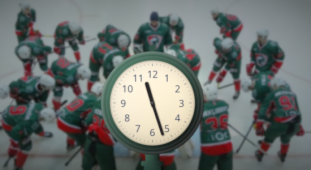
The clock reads 11h27
